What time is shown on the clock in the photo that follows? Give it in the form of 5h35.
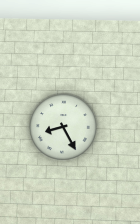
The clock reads 8h25
